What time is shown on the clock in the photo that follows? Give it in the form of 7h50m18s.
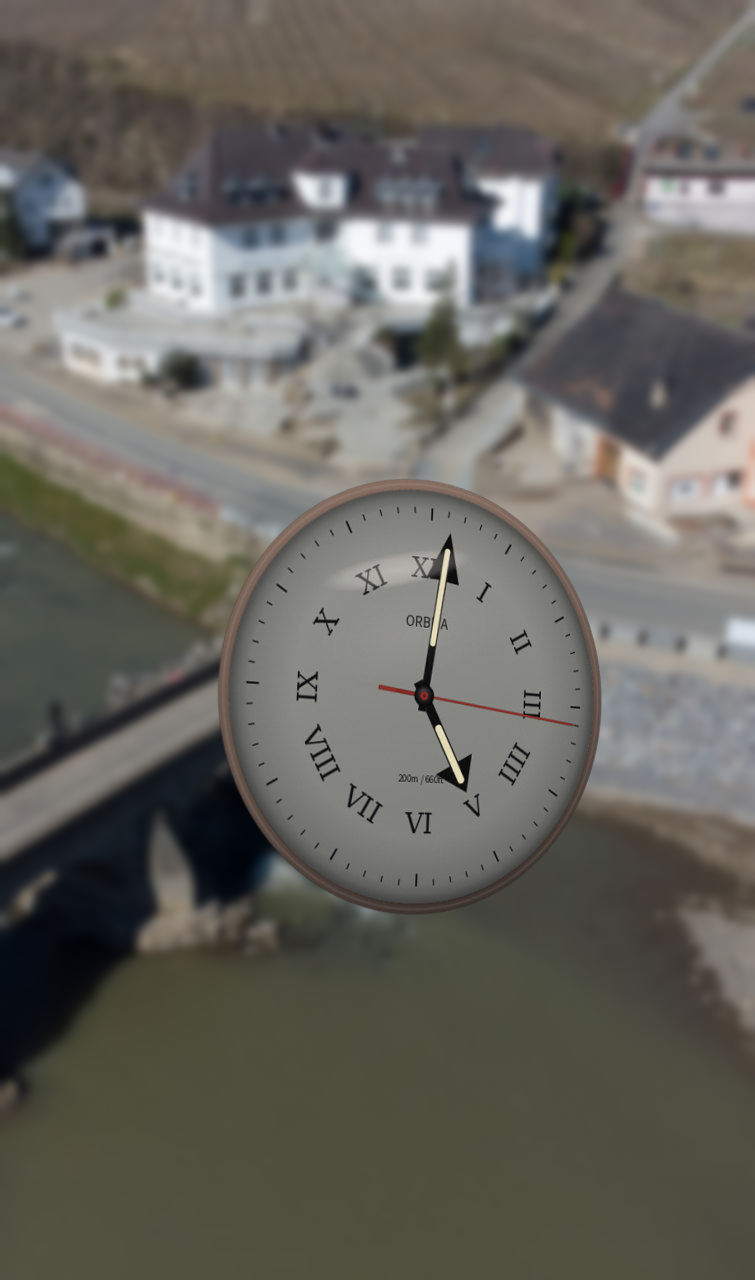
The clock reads 5h01m16s
